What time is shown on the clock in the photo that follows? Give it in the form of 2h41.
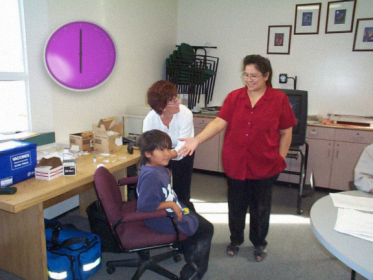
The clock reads 6h00
